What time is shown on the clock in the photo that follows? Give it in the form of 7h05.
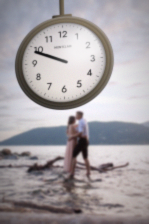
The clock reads 9h49
